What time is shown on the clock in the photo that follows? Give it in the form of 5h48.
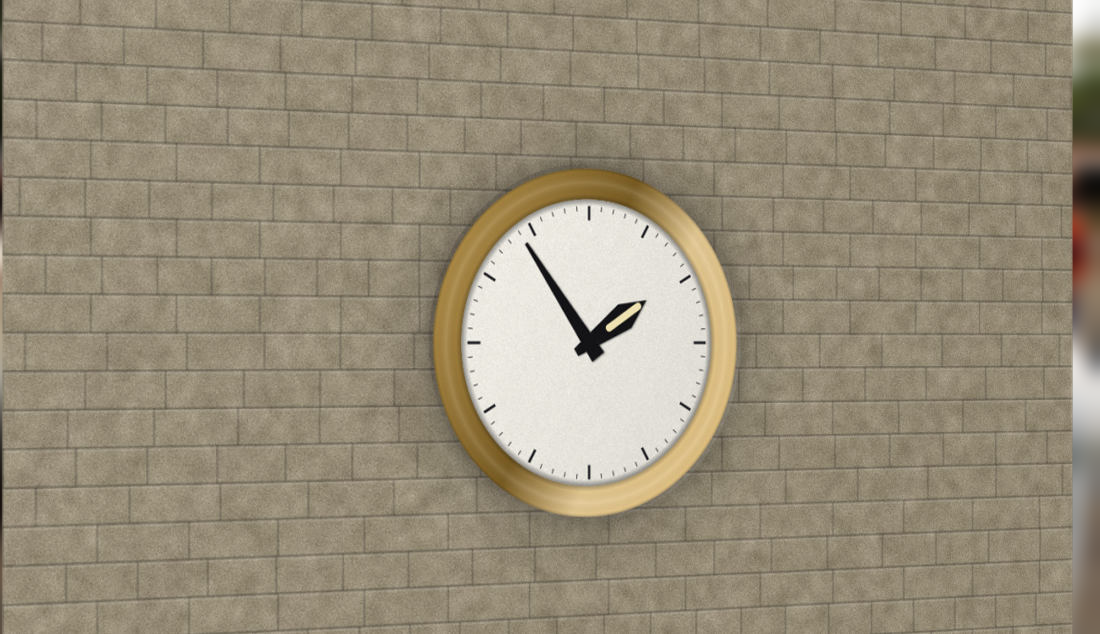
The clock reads 1h54
